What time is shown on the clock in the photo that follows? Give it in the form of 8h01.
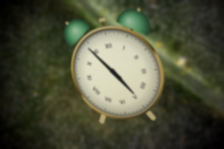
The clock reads 4h54
